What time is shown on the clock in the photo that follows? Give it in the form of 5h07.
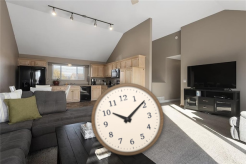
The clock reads 10h09
